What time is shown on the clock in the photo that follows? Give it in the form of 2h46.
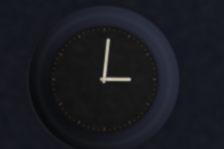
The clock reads 3h01
